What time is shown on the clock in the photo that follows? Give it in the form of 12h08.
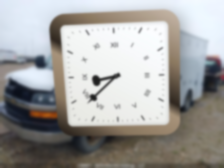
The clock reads 8h38
